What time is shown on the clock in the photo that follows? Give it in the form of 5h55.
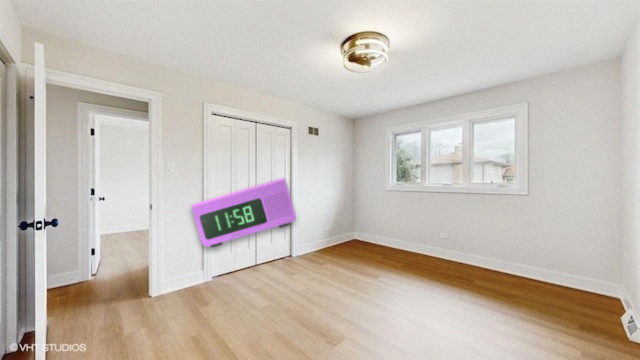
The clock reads 11h58
